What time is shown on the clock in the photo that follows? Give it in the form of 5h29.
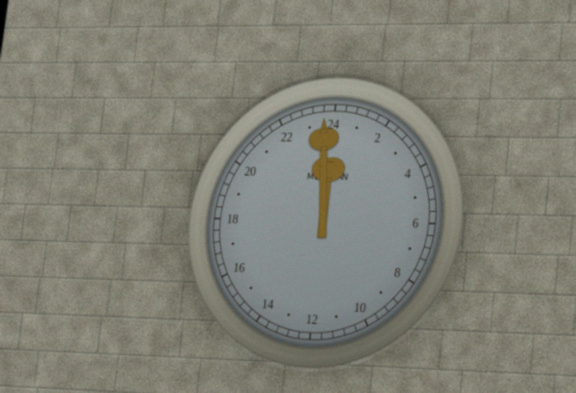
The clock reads 23h59
